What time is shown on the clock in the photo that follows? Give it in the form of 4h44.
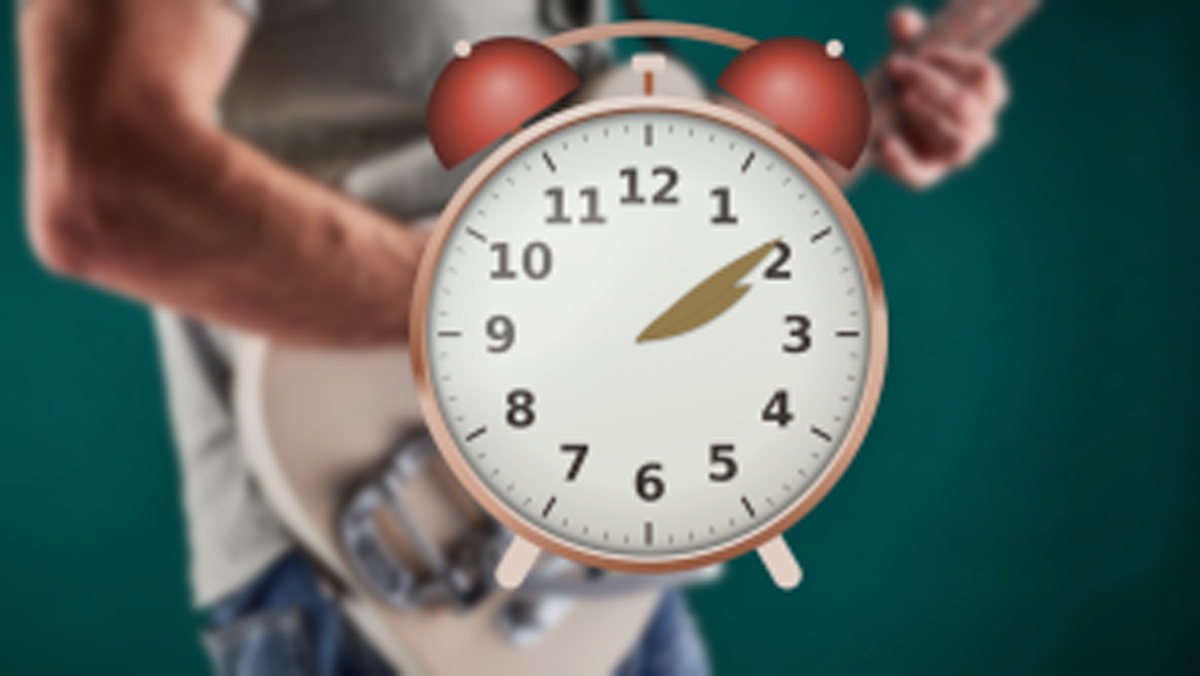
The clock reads 2h09
